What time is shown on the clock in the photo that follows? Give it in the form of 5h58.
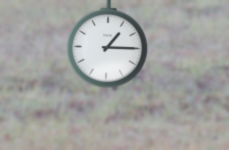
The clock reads 1h15
